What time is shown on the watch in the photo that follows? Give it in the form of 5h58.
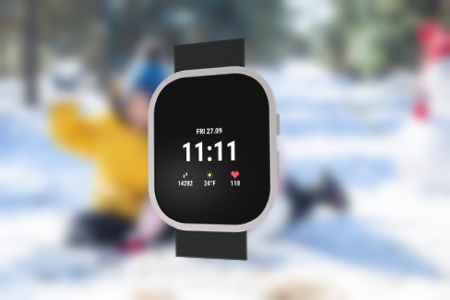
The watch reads 11h11
